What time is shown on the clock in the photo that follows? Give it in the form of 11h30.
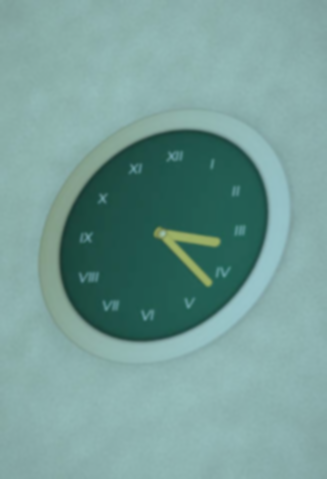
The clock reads 3h22
